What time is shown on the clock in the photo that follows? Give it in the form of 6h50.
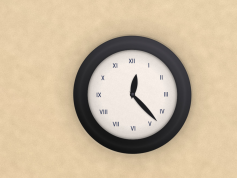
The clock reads 12h23
